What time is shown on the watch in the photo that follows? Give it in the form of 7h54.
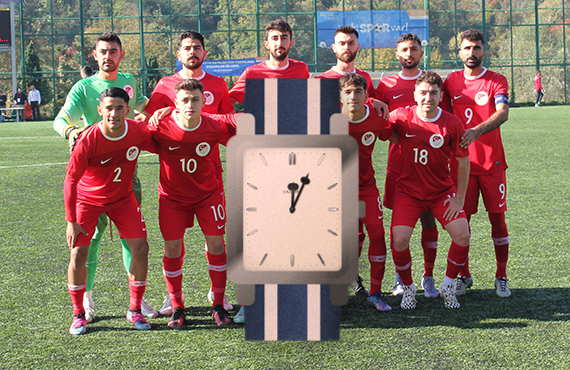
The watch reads 12h04
